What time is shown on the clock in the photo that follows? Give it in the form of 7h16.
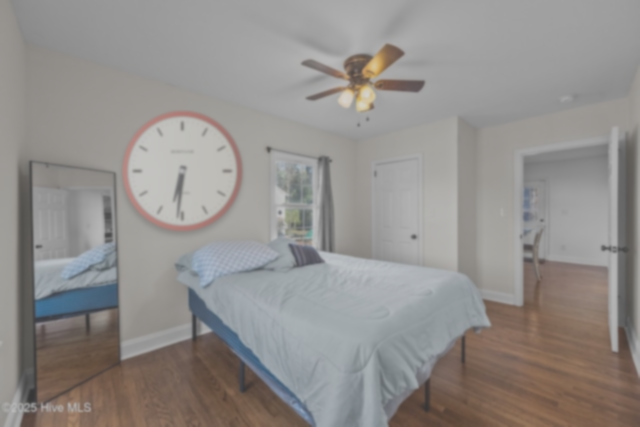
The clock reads 6h31
